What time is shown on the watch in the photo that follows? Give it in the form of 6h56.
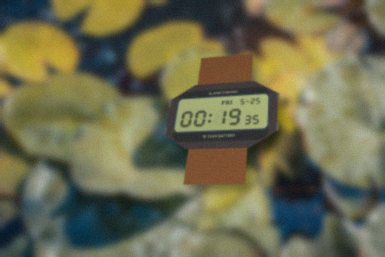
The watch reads 0h19
